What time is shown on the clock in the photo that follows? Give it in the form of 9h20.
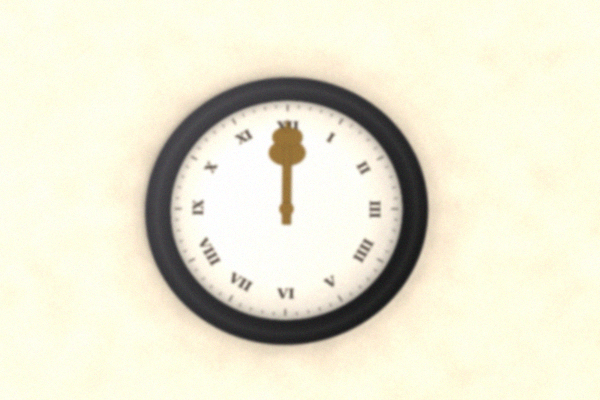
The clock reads 12h00
